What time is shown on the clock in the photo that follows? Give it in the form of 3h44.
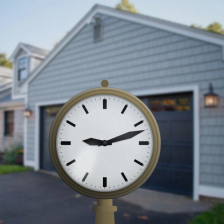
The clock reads 9h12
